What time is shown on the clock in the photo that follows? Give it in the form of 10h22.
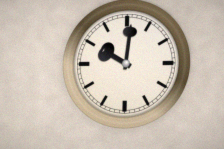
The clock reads 10h01
